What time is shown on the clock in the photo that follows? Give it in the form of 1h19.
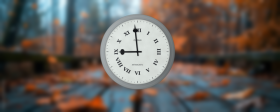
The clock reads 8h59
